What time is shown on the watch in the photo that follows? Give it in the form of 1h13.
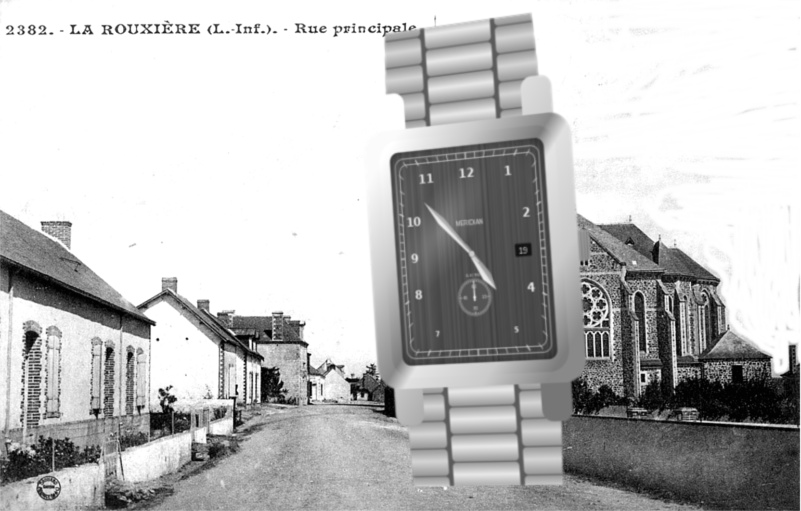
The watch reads 4h53
